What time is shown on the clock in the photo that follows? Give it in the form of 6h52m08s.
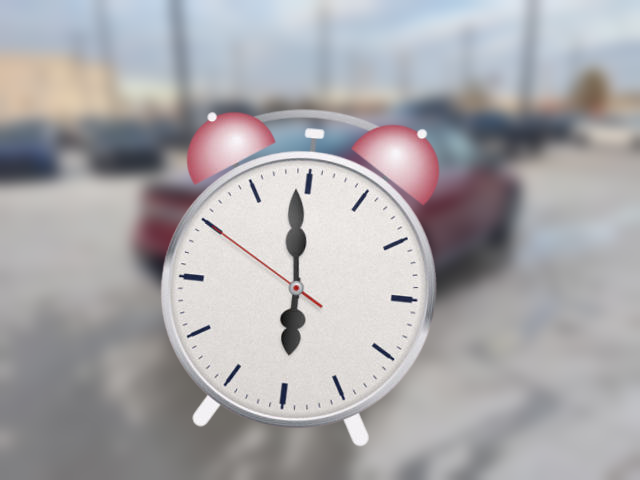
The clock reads 5h58m50s
